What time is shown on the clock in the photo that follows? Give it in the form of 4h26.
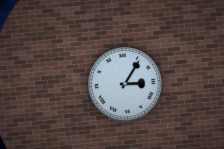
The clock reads 3h06
